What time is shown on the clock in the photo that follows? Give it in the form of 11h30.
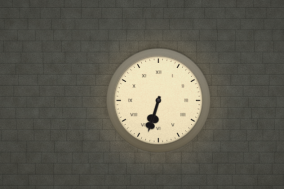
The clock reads 6h33
